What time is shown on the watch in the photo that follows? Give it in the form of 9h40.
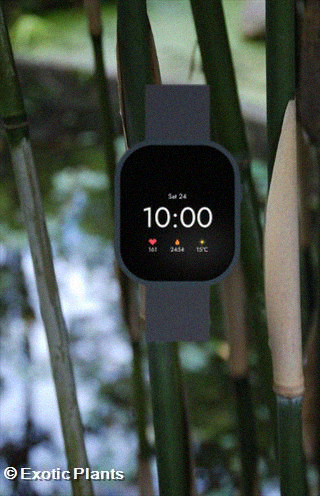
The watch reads 10h00
